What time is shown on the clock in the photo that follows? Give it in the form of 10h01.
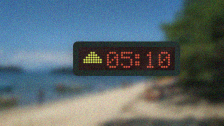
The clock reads 5h10
